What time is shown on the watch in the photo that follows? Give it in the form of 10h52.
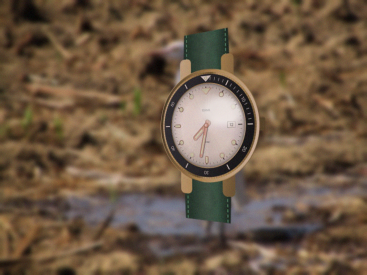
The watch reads 7h32
